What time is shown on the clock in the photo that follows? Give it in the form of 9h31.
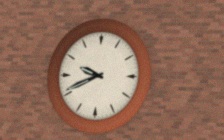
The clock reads 9h41
